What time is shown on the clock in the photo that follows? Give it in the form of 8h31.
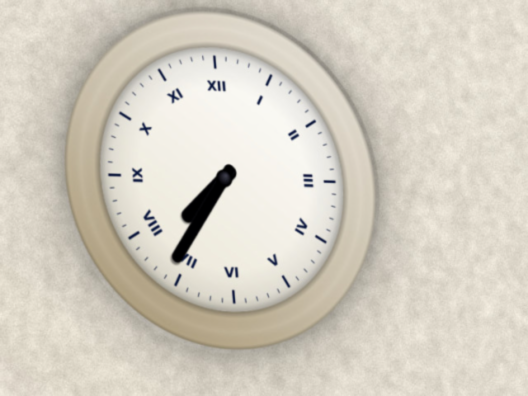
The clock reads 7h36
